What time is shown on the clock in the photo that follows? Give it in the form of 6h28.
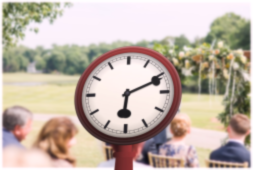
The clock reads 6h11
